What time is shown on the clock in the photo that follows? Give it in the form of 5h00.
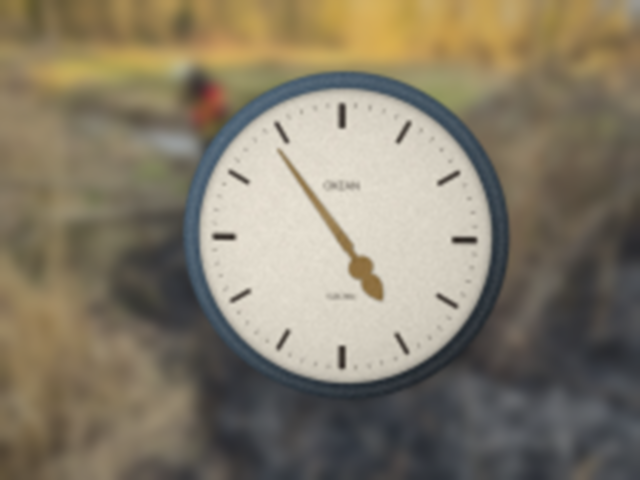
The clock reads 4h54
